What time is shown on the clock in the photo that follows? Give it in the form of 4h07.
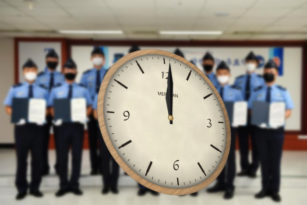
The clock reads 12h01
